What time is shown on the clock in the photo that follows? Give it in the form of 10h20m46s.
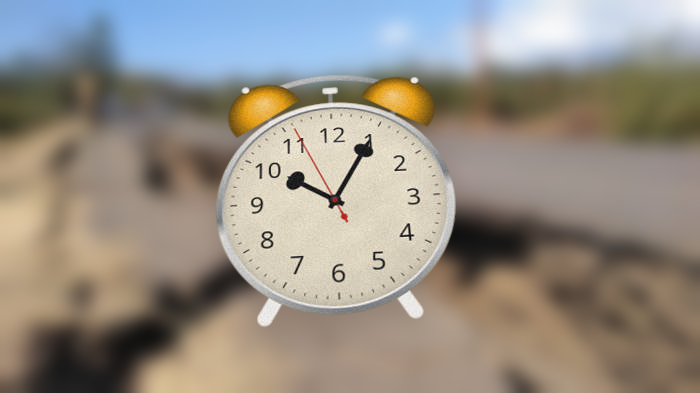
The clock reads 10h04m56s
